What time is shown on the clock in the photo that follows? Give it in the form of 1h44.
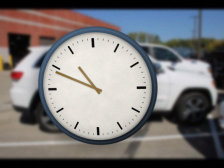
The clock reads 10h49
